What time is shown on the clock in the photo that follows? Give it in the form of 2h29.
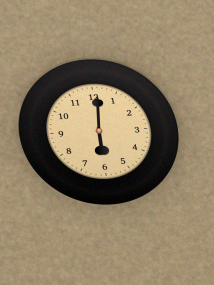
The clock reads 6h01
